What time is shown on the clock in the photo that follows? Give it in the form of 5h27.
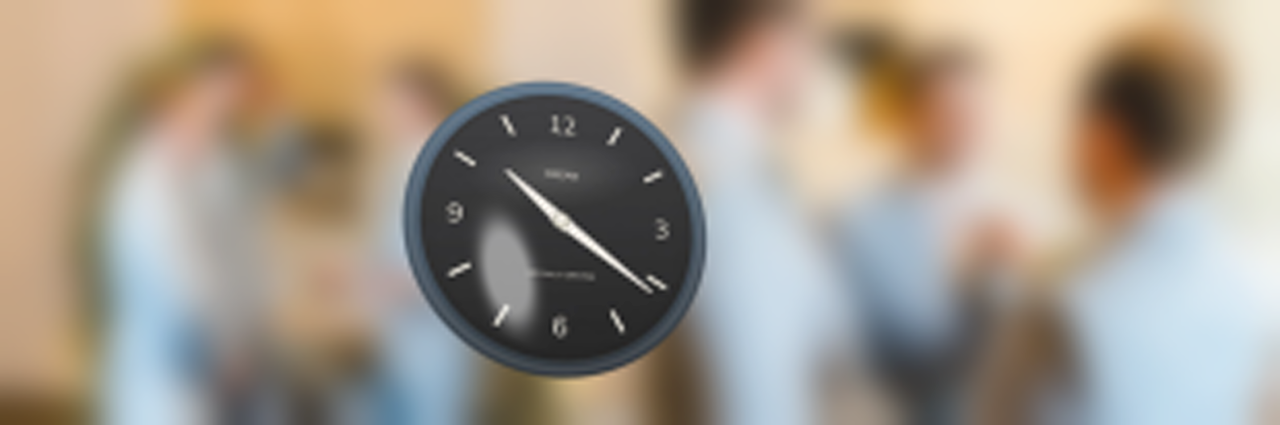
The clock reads 10h21
